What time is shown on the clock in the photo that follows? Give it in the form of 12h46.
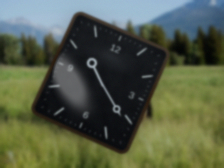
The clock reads 10h21
